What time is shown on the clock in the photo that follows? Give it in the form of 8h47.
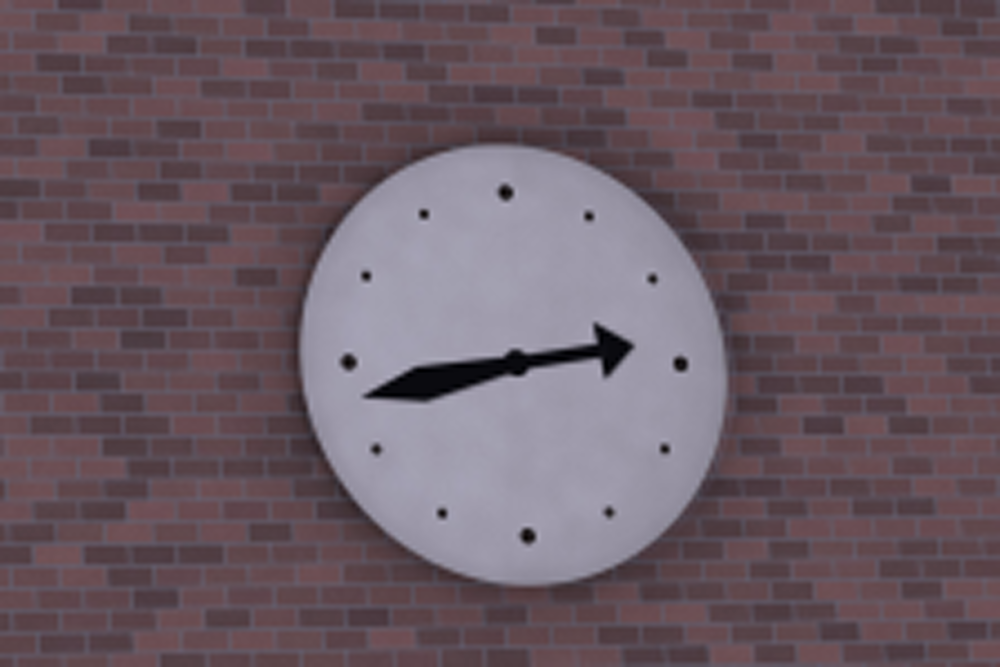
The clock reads 2h43
